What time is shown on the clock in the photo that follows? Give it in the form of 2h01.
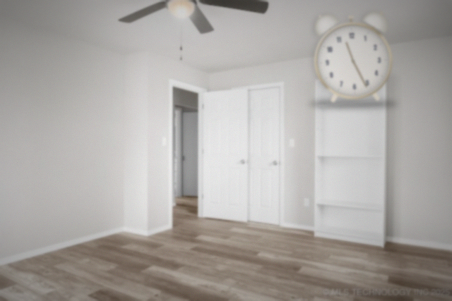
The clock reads 11h26
